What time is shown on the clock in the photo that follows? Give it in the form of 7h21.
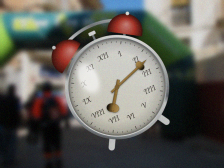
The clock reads 7h12
